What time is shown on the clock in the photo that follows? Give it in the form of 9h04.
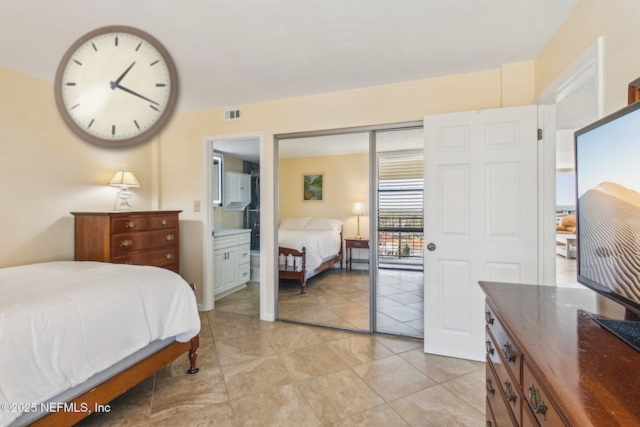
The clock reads 1h19
